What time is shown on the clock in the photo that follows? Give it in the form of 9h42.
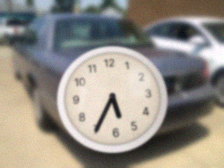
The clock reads 5h35
